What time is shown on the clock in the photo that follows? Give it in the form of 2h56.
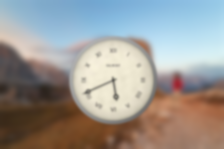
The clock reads 5h41
